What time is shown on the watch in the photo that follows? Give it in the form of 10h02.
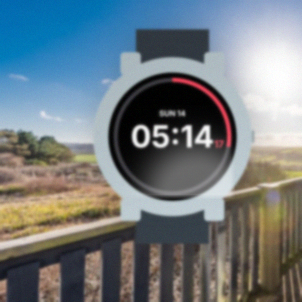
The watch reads 5h14
